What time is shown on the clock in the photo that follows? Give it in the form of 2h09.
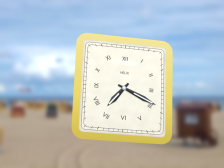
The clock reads 7h19
